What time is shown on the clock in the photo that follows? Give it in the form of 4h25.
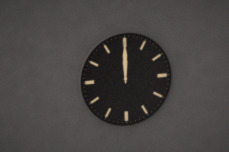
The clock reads 12h00
